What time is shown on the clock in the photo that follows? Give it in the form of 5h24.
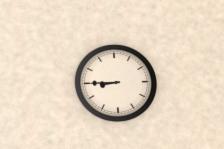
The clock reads 8h45
